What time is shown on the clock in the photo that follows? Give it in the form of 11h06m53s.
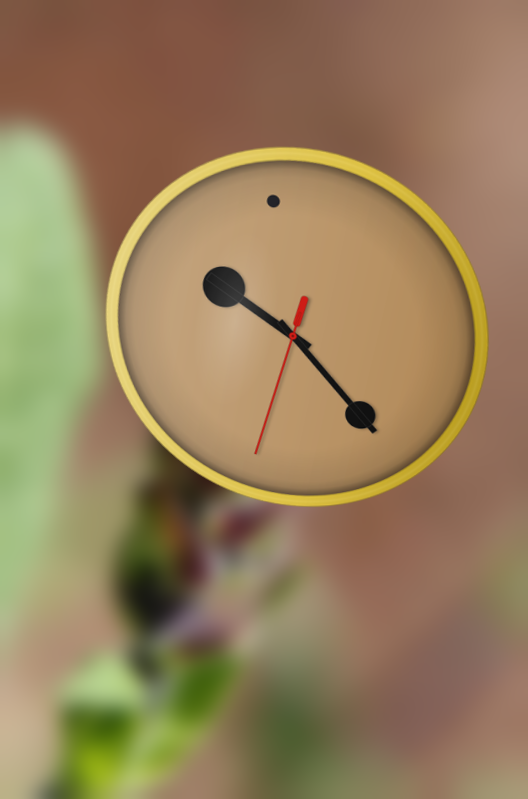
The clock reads 10h24m34s
